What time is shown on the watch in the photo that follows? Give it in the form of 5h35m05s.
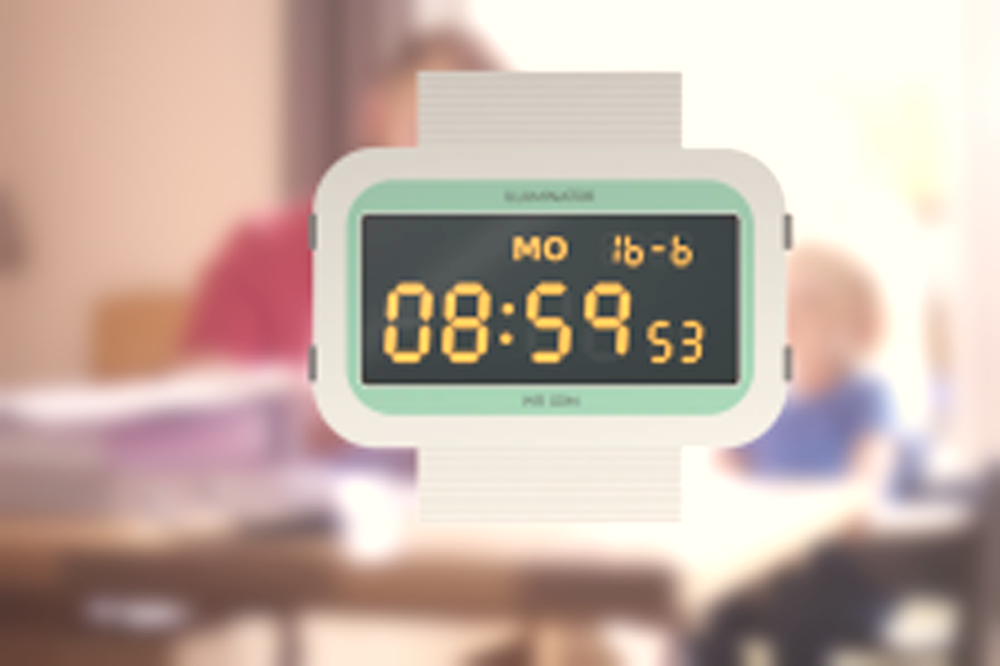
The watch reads 8h59m53s
